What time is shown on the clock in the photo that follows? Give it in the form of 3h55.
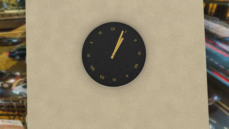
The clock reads 1h04
